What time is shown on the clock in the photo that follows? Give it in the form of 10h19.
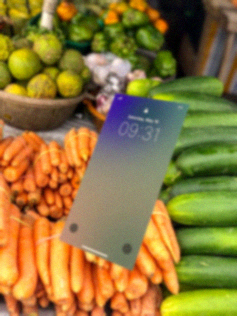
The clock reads 9h31
